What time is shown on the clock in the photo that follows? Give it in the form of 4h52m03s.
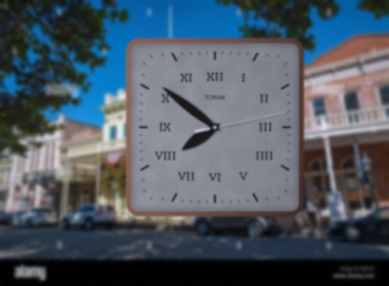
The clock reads 7h51m13s
